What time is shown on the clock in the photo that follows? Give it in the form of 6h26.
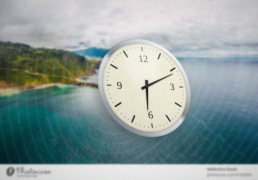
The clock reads 6h11
